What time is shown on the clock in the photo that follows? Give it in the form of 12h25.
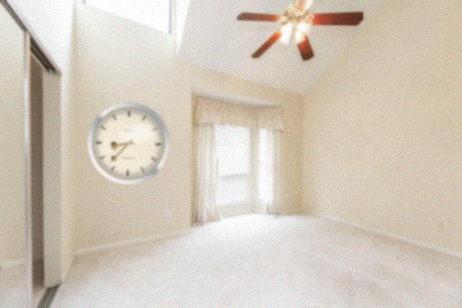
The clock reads 8h37
